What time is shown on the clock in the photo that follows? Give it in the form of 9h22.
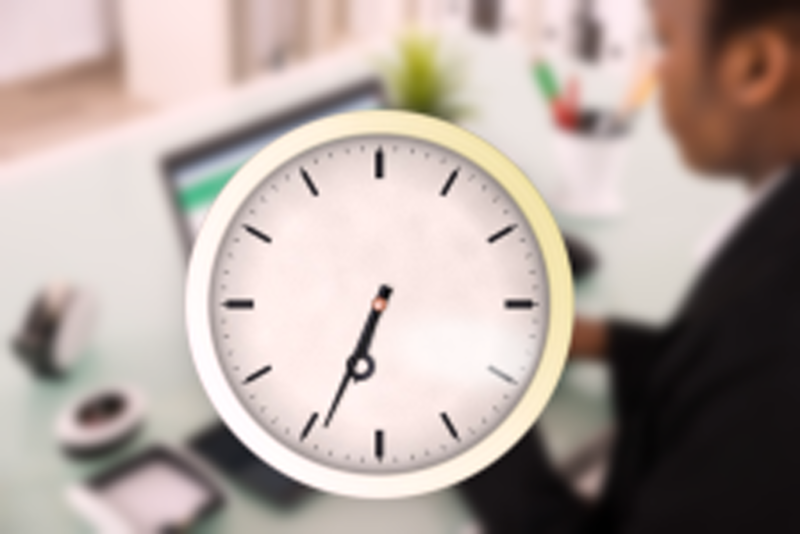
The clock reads 6h34
